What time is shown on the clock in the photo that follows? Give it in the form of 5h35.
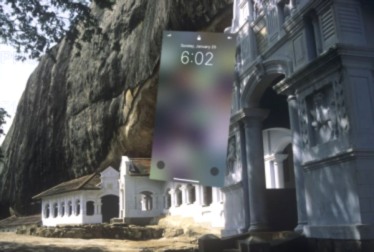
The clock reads 6h02
